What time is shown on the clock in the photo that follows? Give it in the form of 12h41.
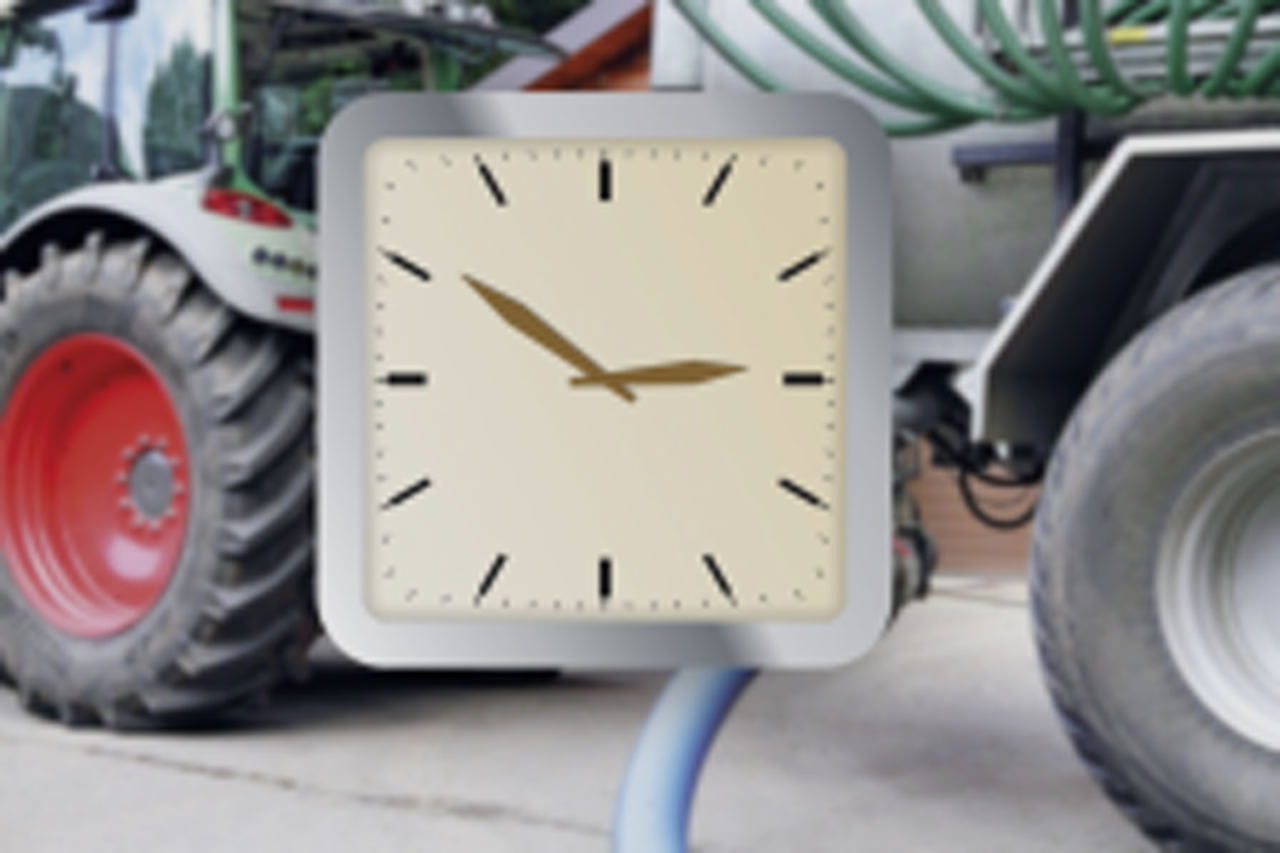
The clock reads 2h51
